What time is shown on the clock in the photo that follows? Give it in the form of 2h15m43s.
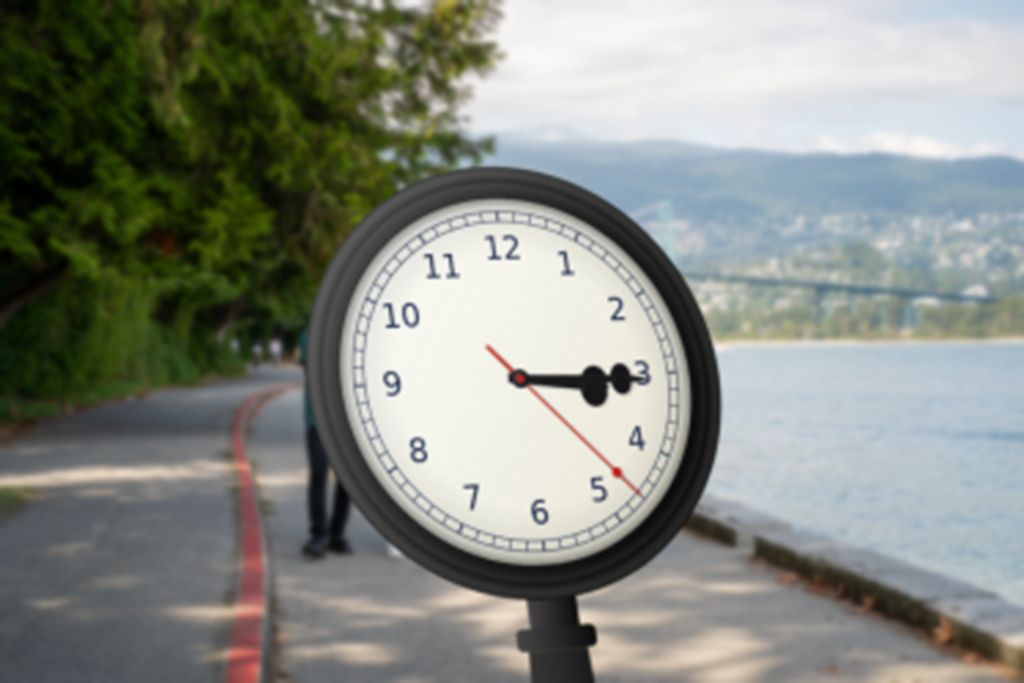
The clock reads 3h15m23s
